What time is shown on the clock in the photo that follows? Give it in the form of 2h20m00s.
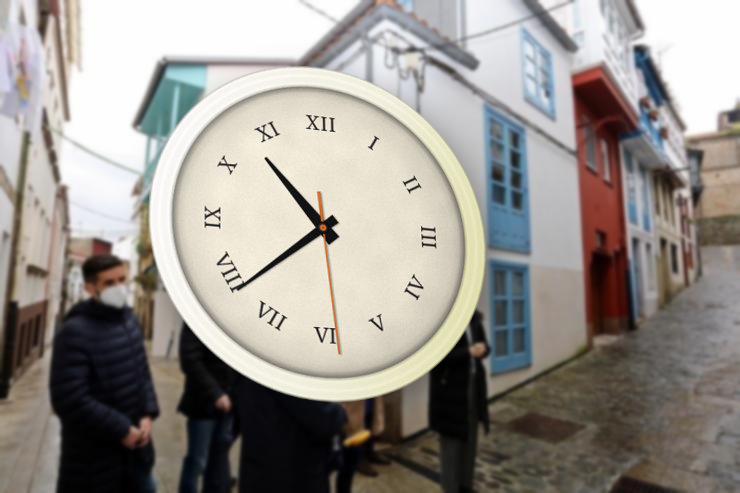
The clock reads 10h38m29s
